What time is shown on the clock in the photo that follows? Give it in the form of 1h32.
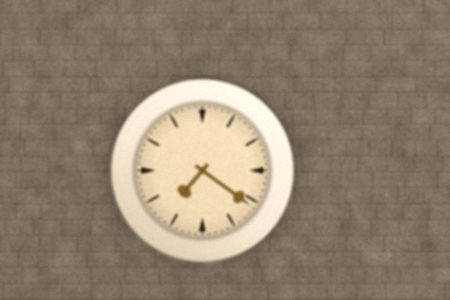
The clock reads 7h21
